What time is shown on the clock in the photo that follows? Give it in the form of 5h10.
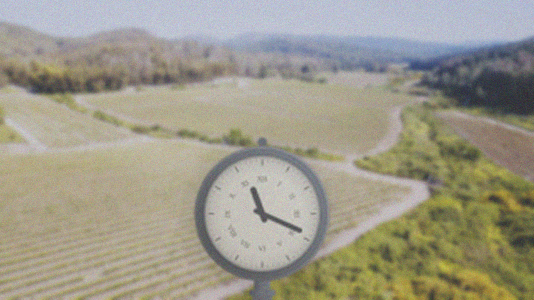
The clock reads 11h19
